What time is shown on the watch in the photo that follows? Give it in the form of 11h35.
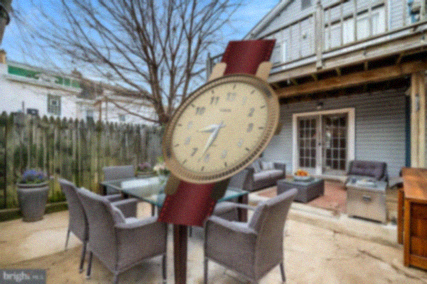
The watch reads 8h32
